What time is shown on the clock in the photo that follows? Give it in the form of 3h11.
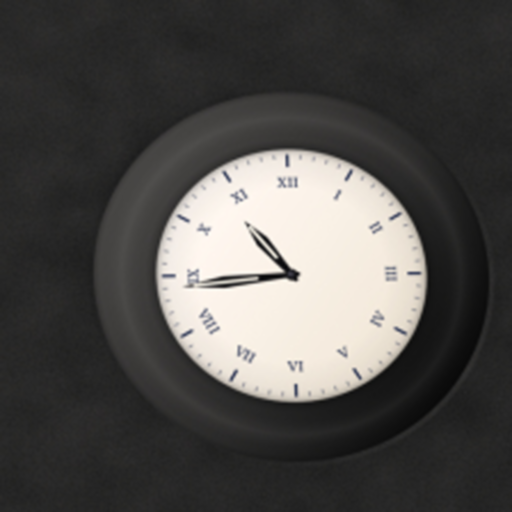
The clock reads 10h44
